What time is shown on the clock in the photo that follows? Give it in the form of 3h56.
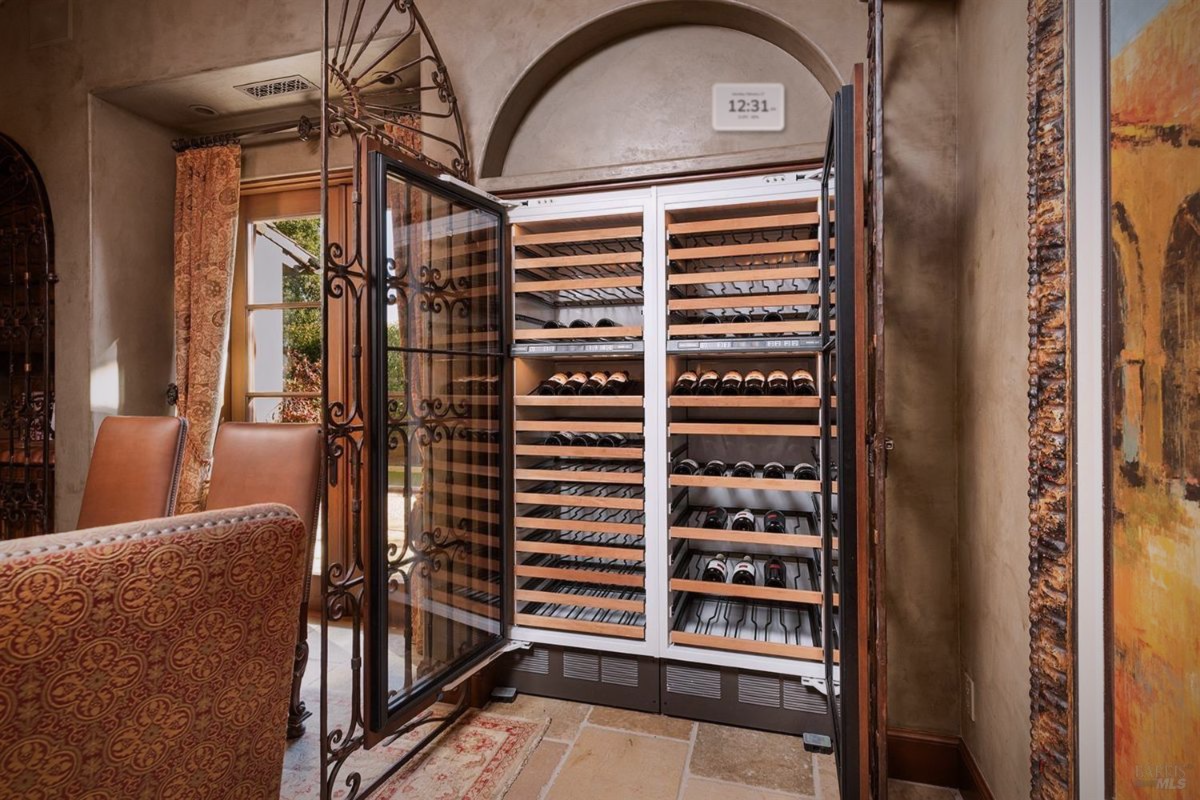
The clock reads 12h31
